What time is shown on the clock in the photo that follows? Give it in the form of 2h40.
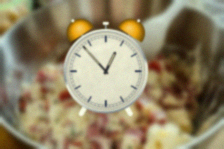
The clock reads 12h53
